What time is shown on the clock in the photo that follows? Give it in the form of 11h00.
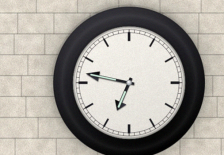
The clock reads 6h47
